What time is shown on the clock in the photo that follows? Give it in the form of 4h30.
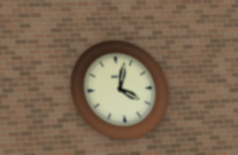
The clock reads 4h03
